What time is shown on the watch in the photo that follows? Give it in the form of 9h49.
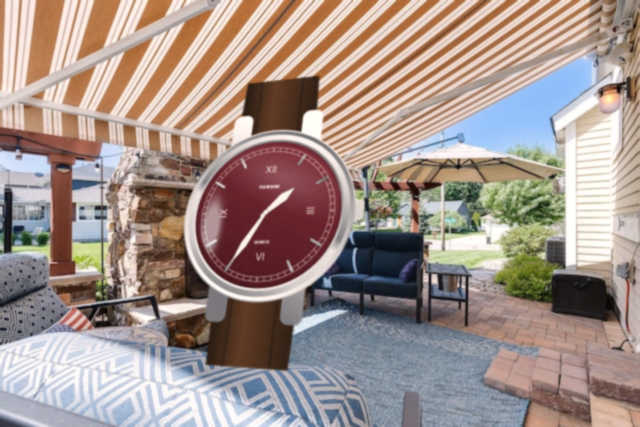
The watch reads 1h35
